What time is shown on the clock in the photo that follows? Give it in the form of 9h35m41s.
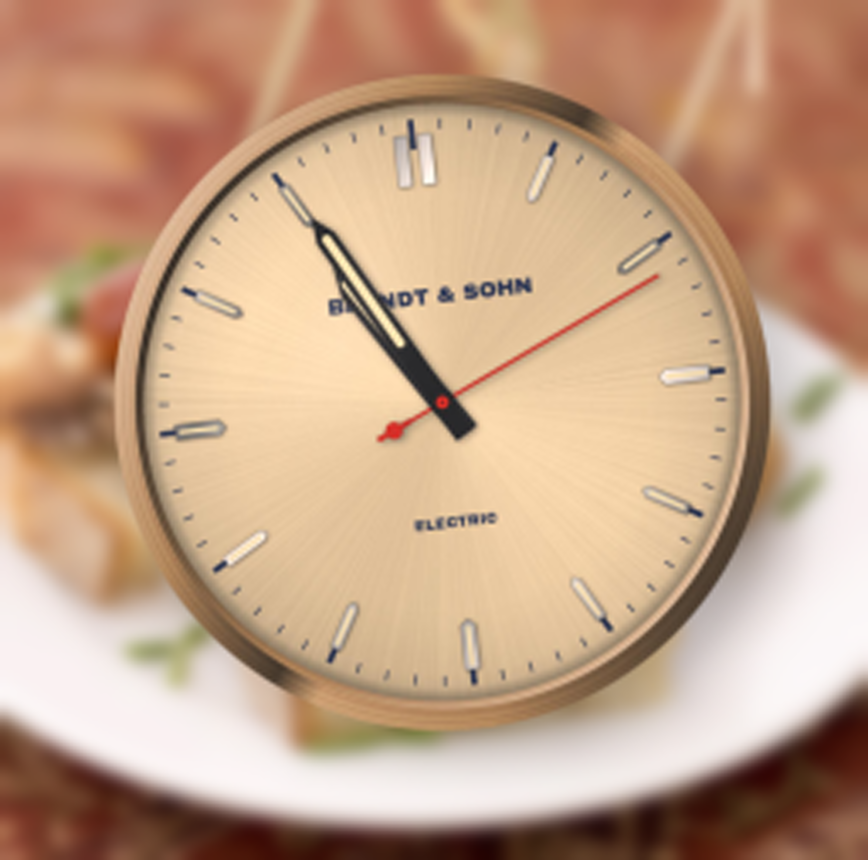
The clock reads 10h55m11s
